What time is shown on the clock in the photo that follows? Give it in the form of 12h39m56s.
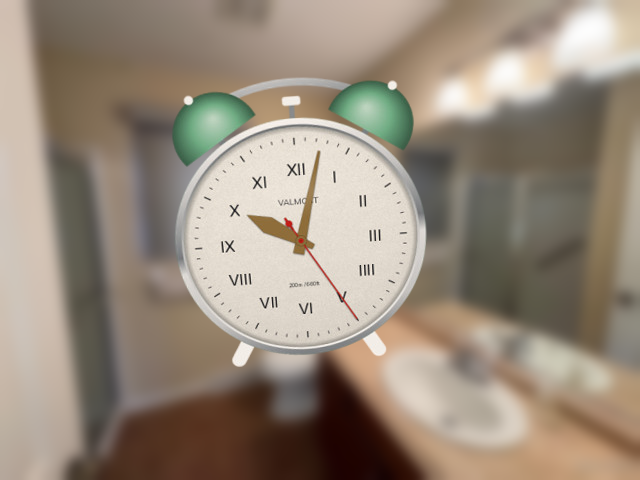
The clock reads 10h02m25s
